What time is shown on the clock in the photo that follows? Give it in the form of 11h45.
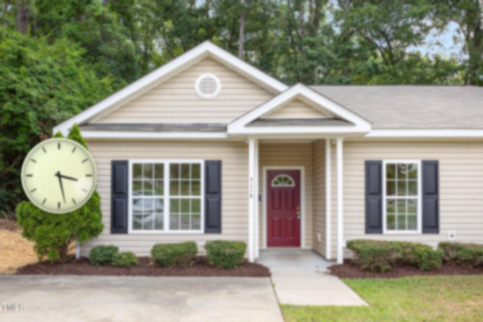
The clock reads 3h28
